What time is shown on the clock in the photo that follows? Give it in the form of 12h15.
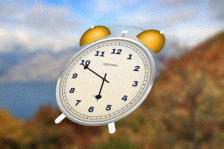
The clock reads 5h49
